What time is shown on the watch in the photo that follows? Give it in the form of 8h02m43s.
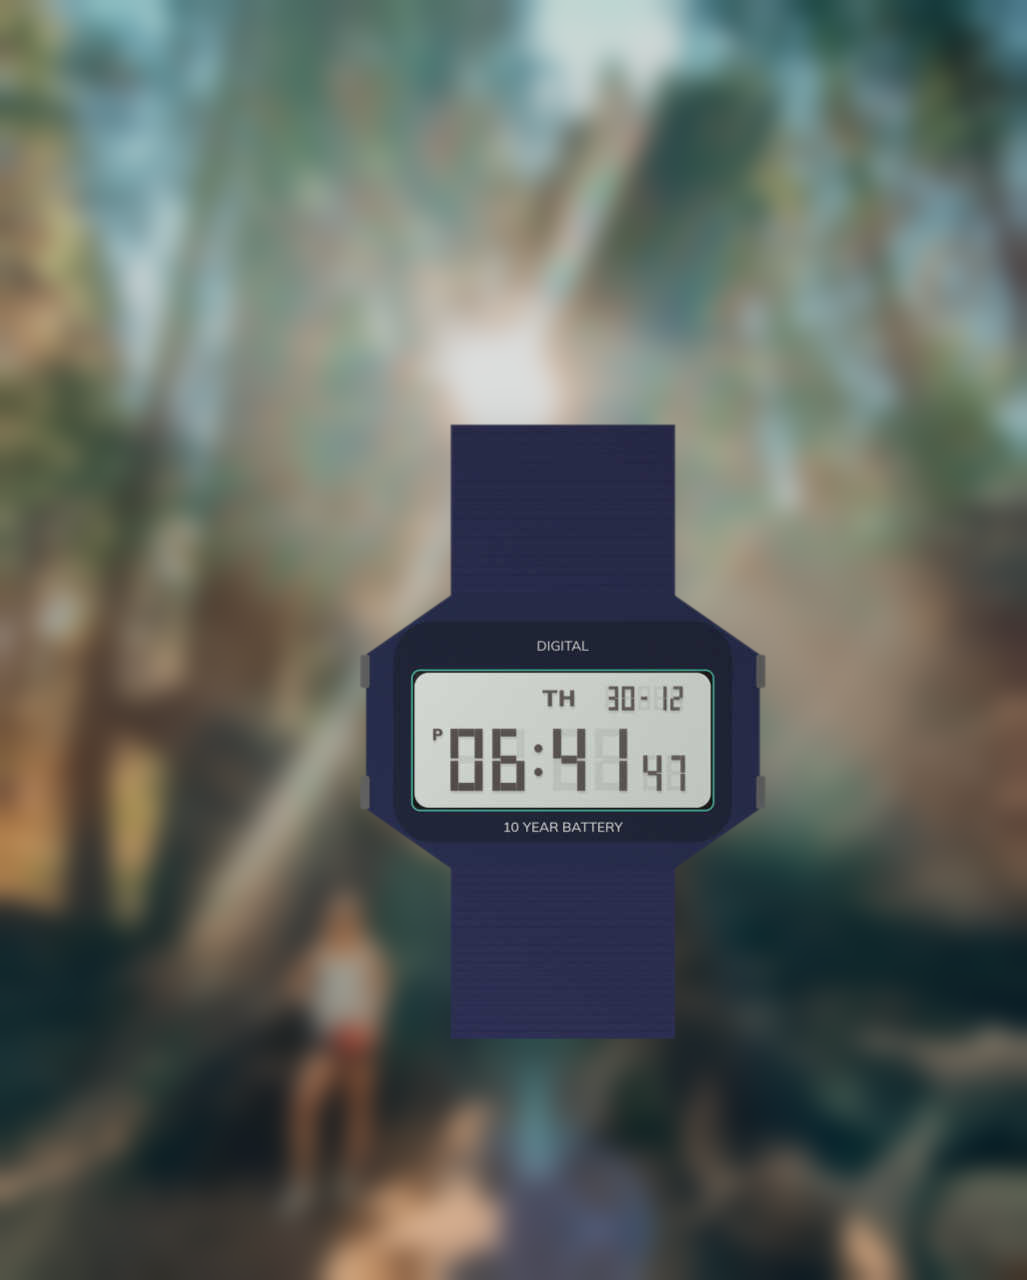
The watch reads 6h41m47s
